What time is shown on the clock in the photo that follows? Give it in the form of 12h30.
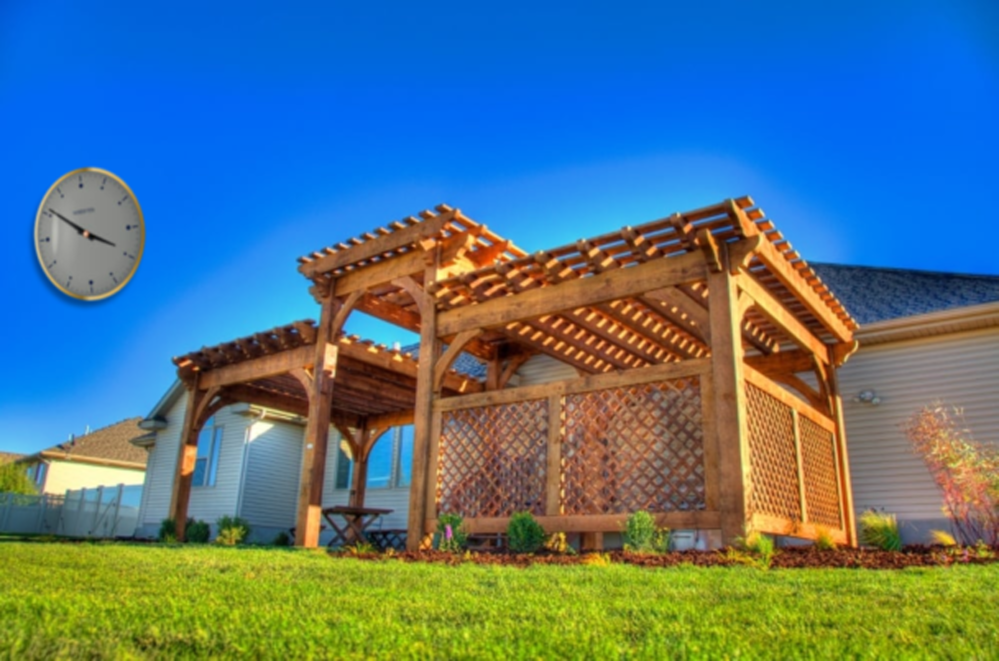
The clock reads 3h51
